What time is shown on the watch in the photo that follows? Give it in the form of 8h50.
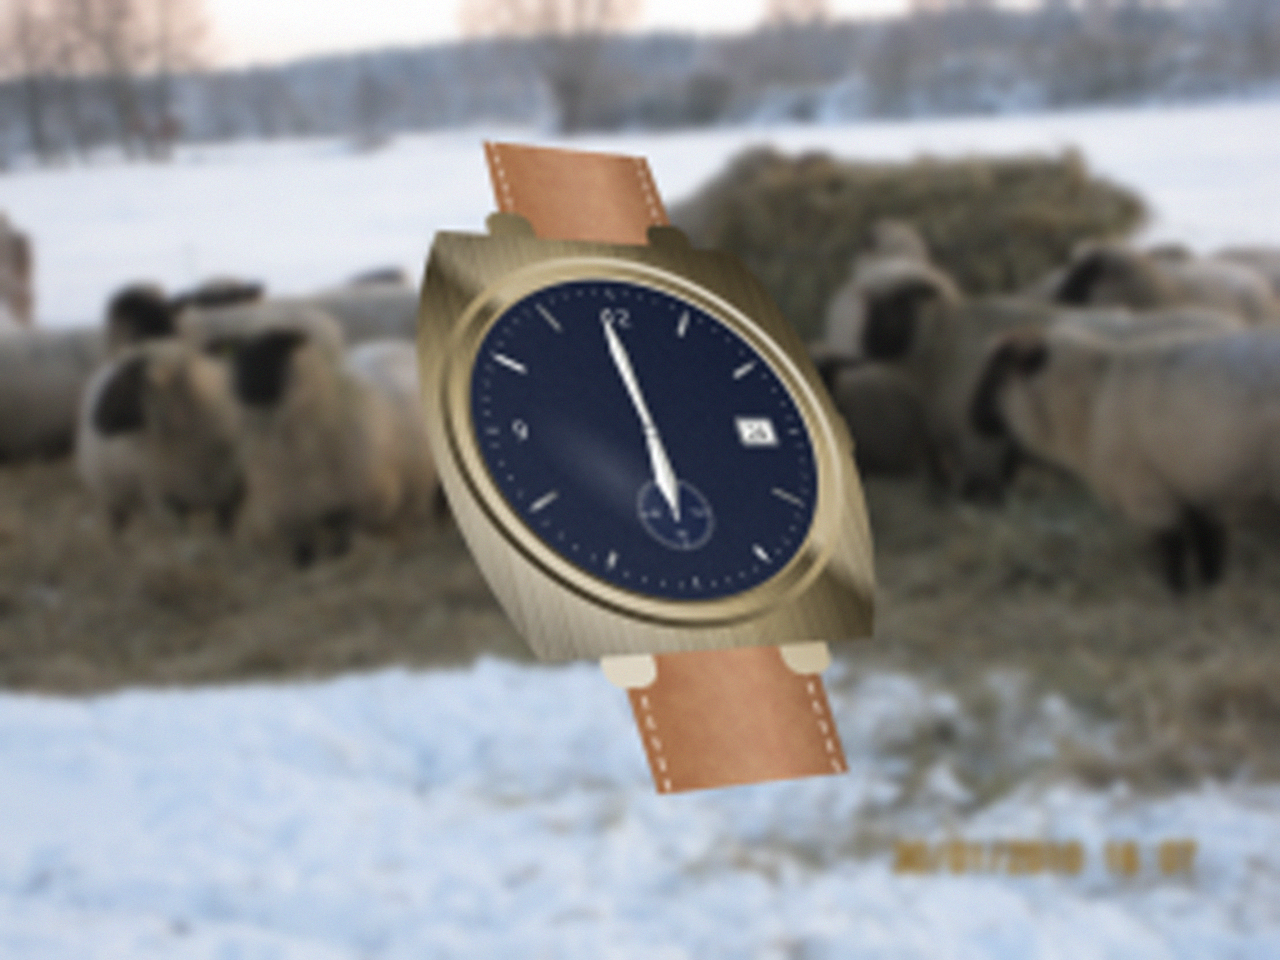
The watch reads 5h59
